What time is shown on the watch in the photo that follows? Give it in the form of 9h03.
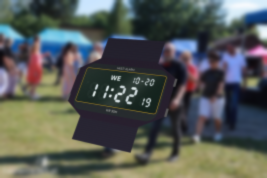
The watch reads 11h22
